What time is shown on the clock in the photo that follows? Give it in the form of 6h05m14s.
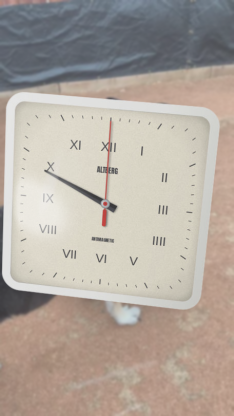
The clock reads 9h49m00s
